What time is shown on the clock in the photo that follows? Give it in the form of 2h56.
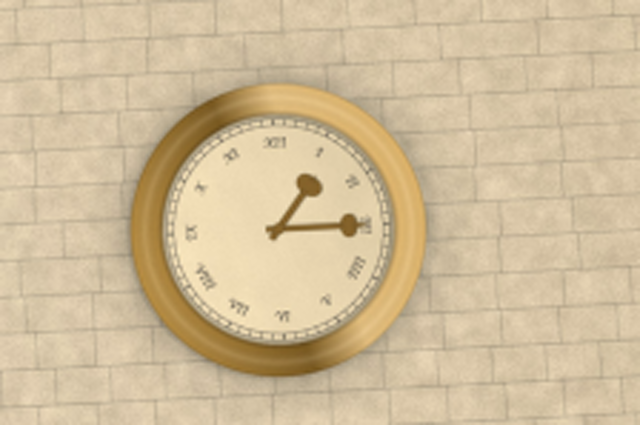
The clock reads 1h15
